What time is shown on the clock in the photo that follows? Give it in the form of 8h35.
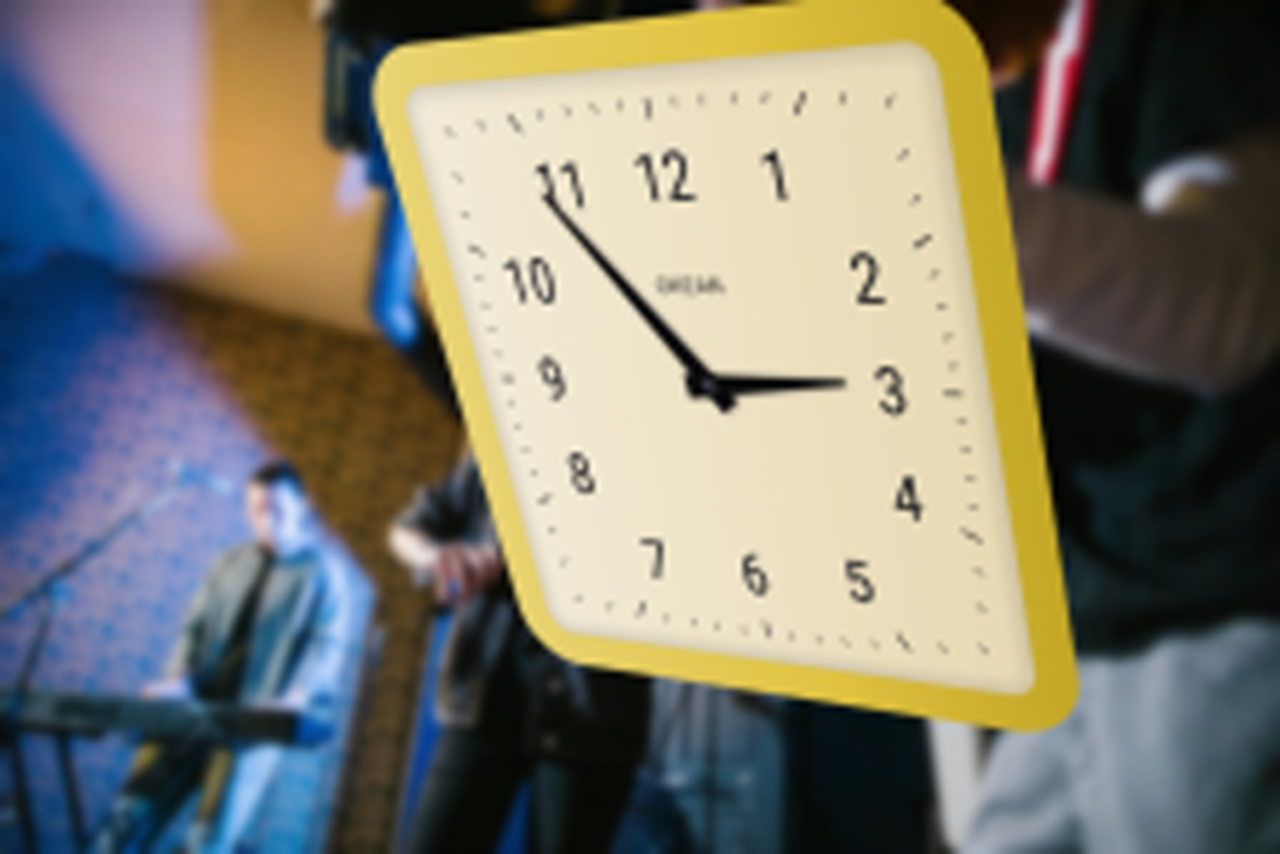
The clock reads 2h54
